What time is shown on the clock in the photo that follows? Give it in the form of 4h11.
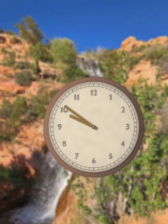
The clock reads 9h51
